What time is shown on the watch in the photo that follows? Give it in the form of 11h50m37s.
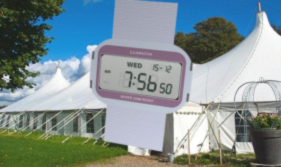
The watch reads 7h56m50s
